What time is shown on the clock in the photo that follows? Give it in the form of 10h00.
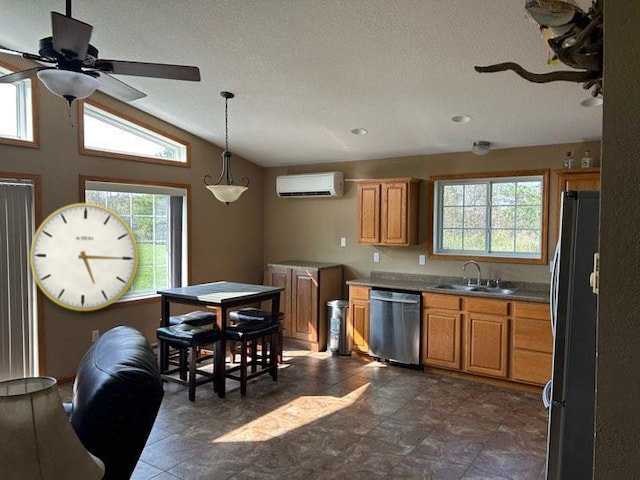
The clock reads 5h15
